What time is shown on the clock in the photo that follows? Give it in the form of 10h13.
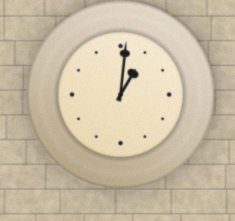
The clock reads 1h01
